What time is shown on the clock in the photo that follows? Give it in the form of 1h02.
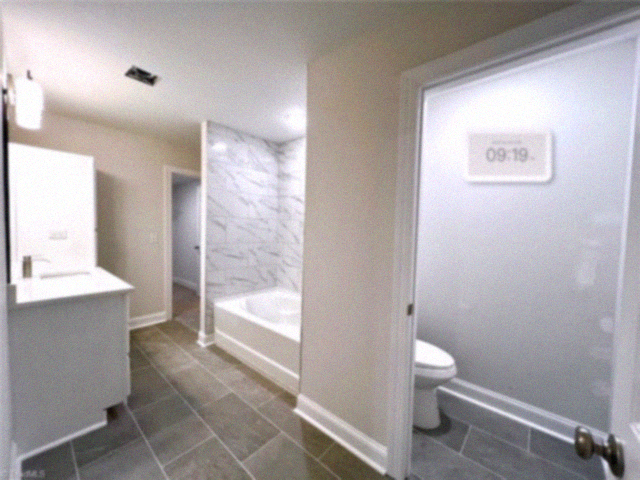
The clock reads 9h19
